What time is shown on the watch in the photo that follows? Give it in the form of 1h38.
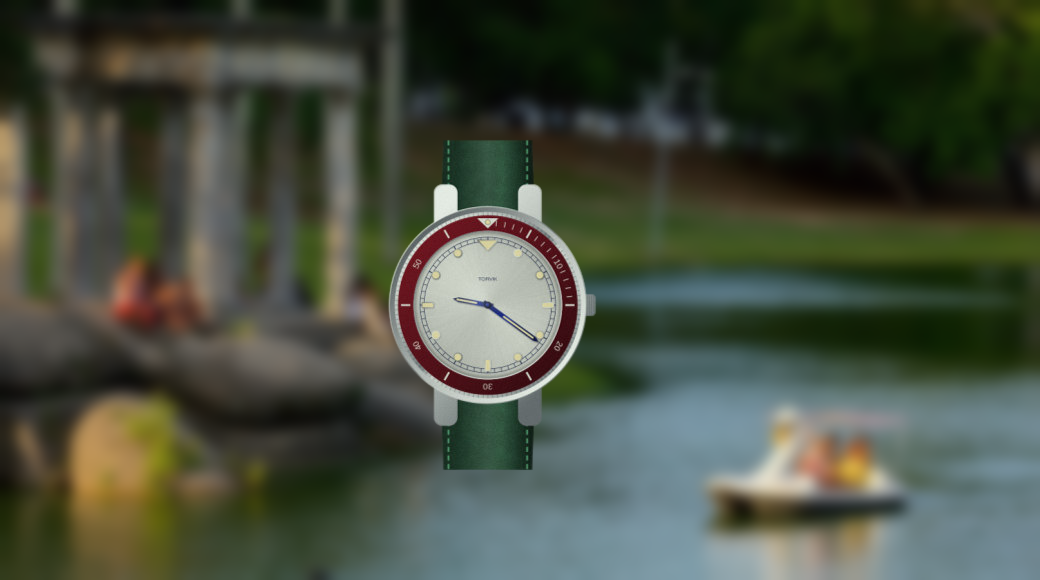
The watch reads 9h21
